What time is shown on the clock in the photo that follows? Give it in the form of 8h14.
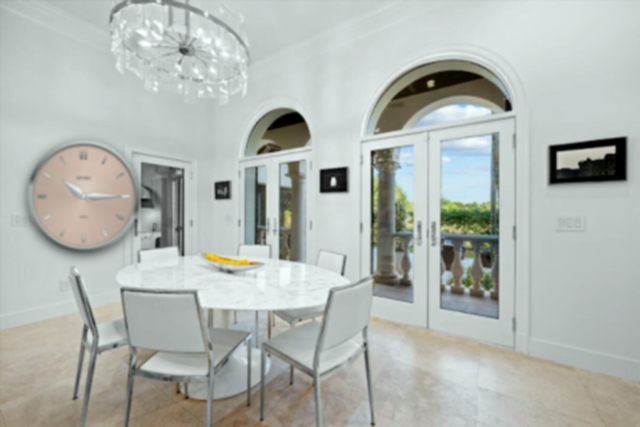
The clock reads 10h15
